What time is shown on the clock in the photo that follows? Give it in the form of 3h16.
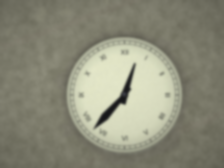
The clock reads 12h37
